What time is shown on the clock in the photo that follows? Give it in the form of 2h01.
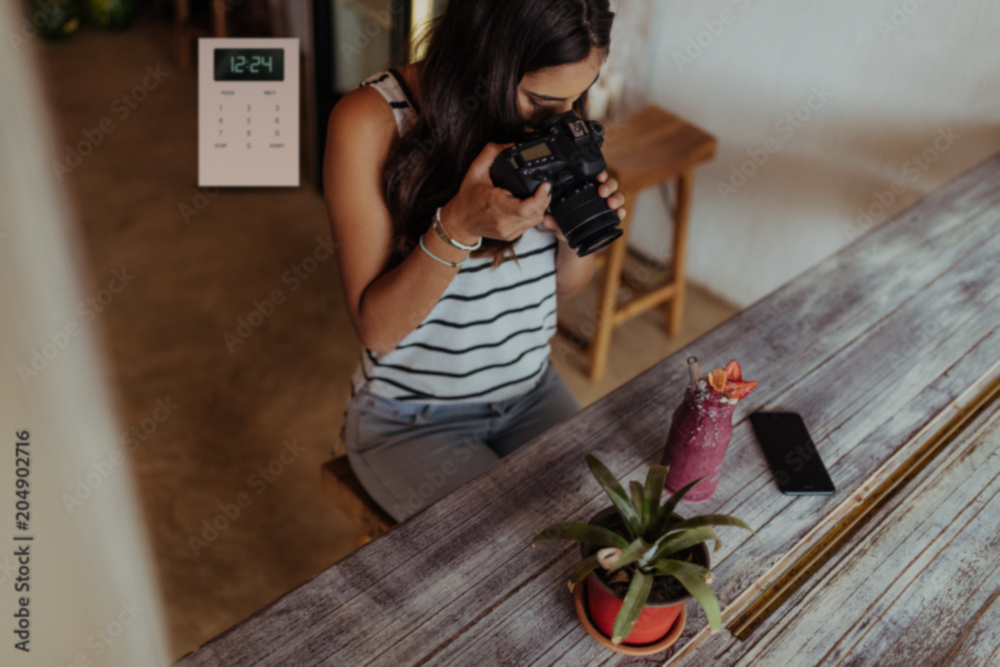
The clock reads 12h24
